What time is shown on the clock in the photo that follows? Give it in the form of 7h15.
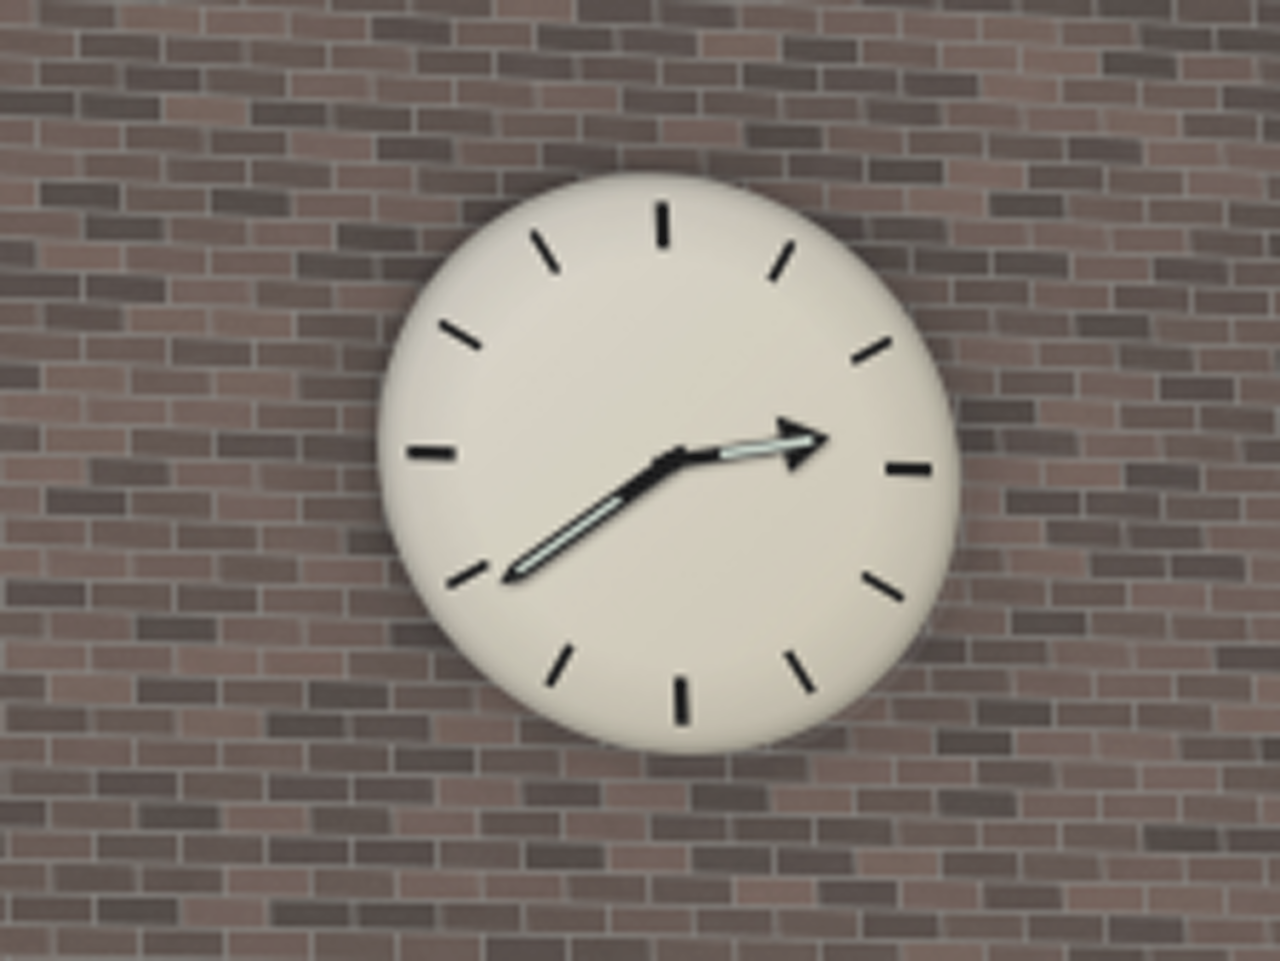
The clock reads 2h39
